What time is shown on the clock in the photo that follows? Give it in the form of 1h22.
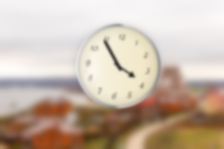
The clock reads 3h54
